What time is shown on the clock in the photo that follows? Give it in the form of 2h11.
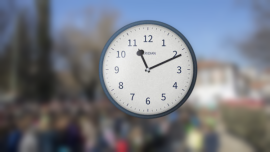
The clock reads 11h11
